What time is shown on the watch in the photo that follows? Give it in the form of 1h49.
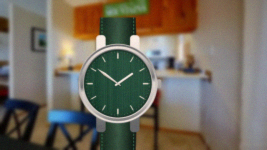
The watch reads 1h51
